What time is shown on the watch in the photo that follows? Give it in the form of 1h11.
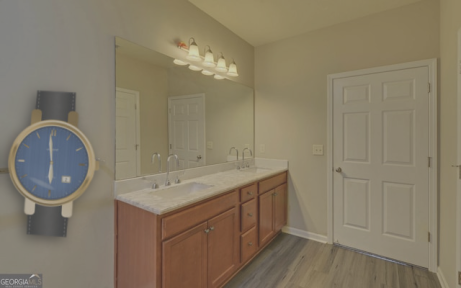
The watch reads 5h59
